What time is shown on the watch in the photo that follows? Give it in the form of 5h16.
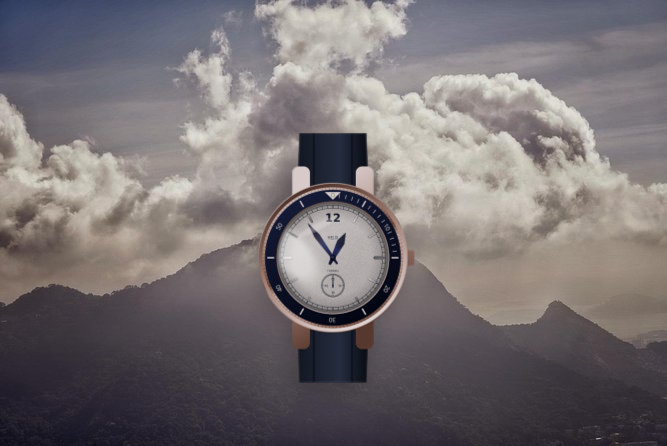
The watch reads 12h54
